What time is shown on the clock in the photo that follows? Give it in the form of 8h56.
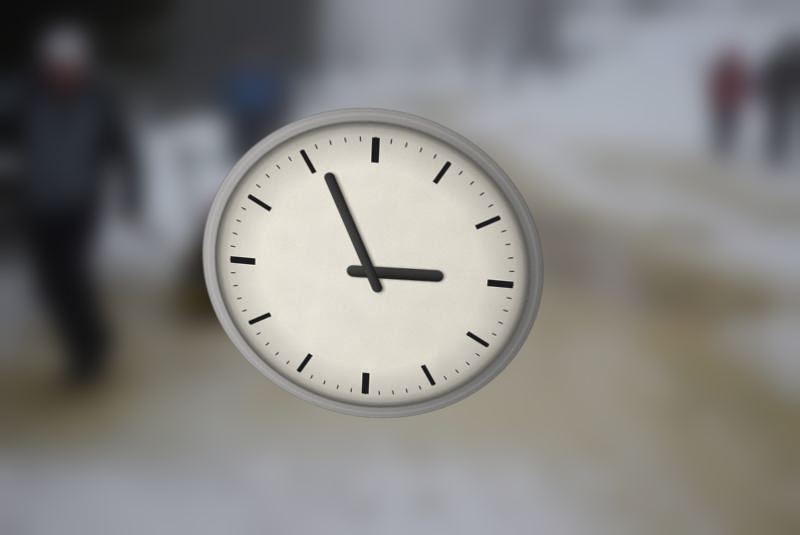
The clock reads 2h56
